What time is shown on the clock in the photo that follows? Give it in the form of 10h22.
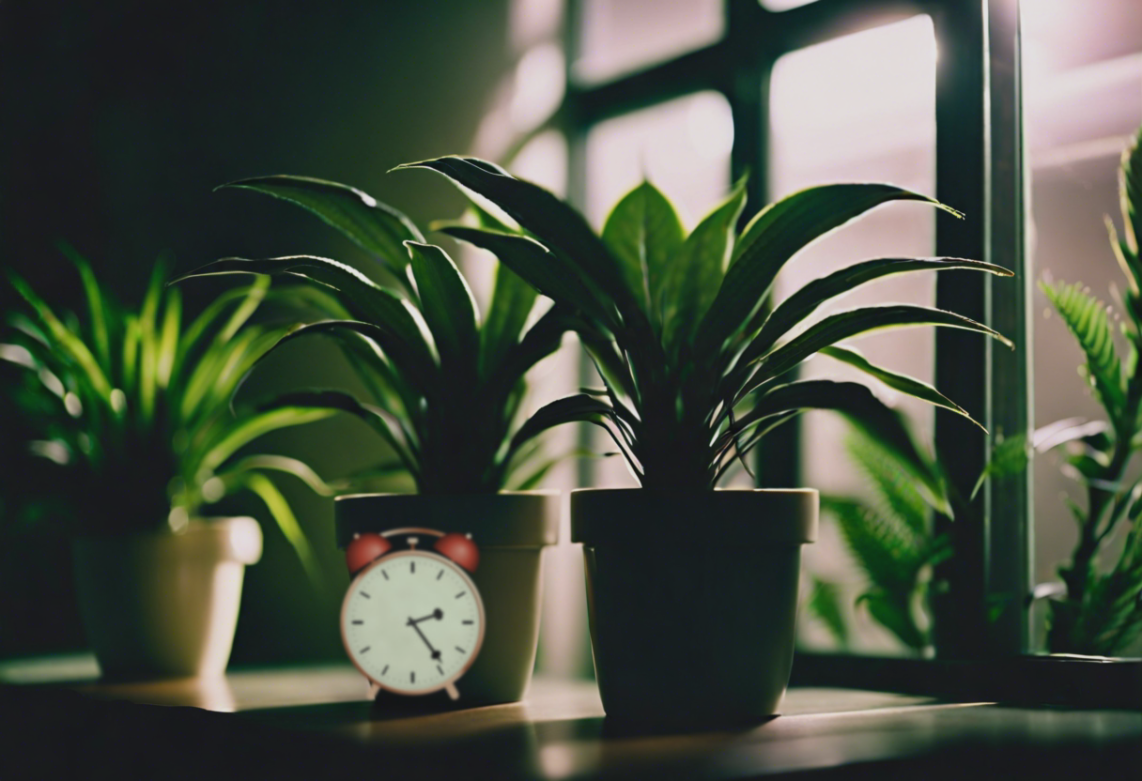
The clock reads 2h24
